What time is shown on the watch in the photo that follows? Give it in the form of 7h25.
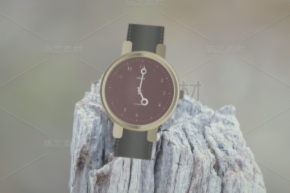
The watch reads 5h01
